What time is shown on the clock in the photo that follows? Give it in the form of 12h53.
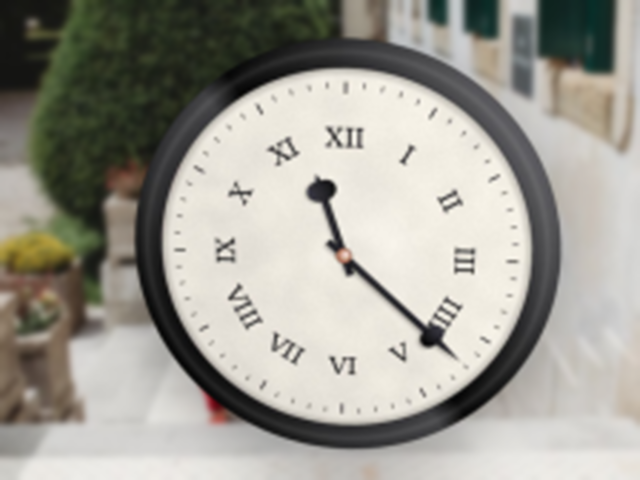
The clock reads 11h22
